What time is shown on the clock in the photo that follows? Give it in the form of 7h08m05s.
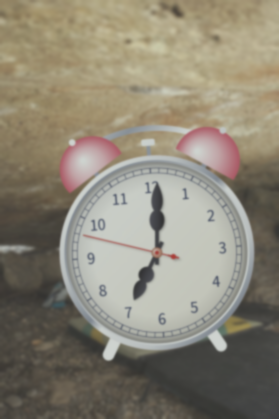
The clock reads 7h00m48s
